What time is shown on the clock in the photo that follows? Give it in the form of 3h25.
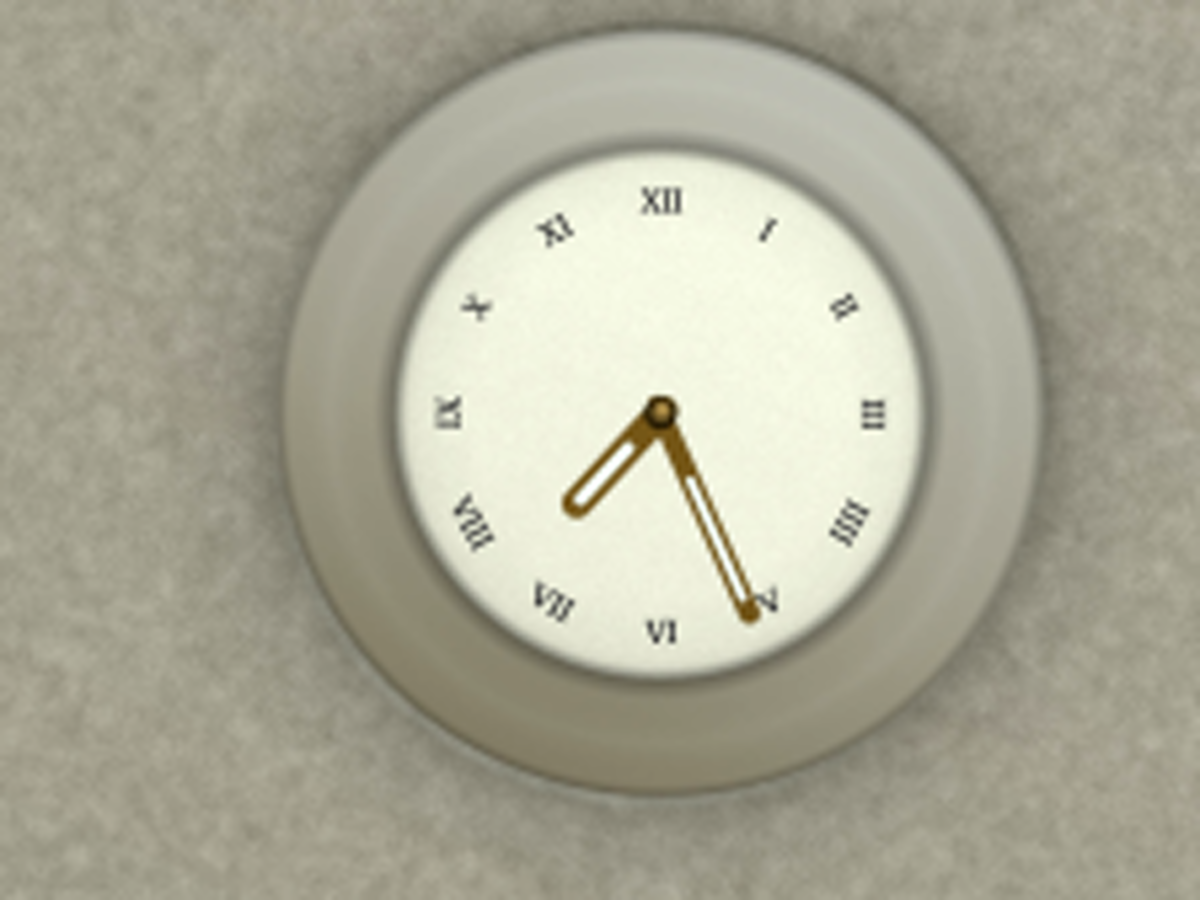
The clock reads 7h26
